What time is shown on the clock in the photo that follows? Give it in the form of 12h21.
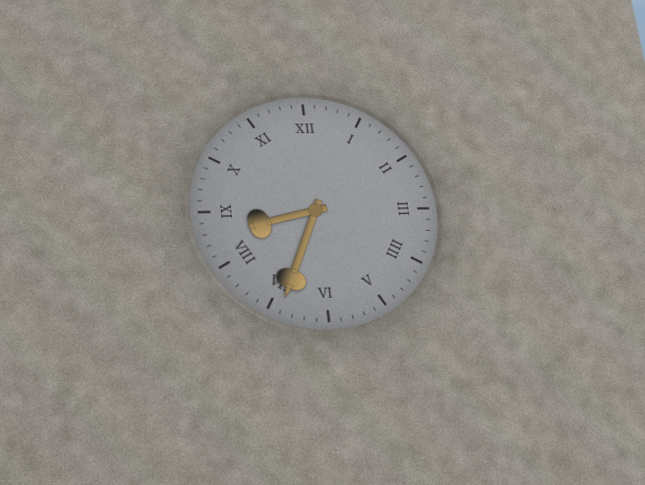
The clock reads 8h34
